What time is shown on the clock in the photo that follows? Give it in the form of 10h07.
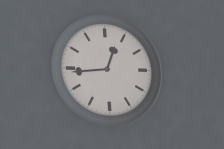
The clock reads 12h44
